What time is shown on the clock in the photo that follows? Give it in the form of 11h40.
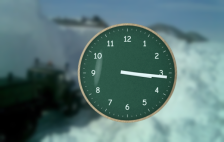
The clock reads 3h16
